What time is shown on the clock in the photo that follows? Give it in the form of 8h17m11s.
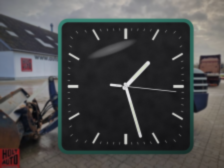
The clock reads 1h27m16s
